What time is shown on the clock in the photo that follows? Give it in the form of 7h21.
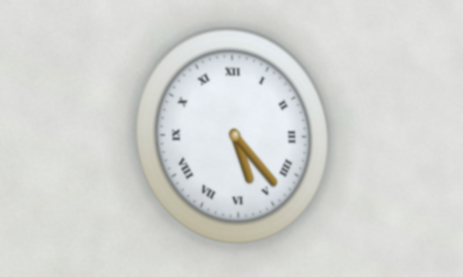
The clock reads 5h23
